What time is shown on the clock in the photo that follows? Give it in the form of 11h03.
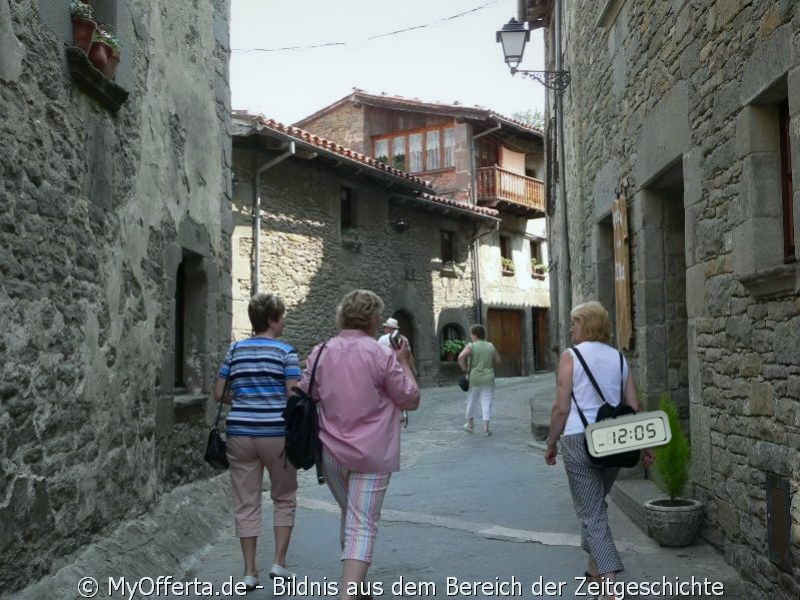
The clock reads 12h05
